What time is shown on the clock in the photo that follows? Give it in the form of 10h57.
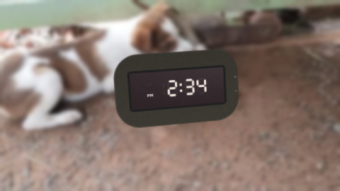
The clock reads 2h34
